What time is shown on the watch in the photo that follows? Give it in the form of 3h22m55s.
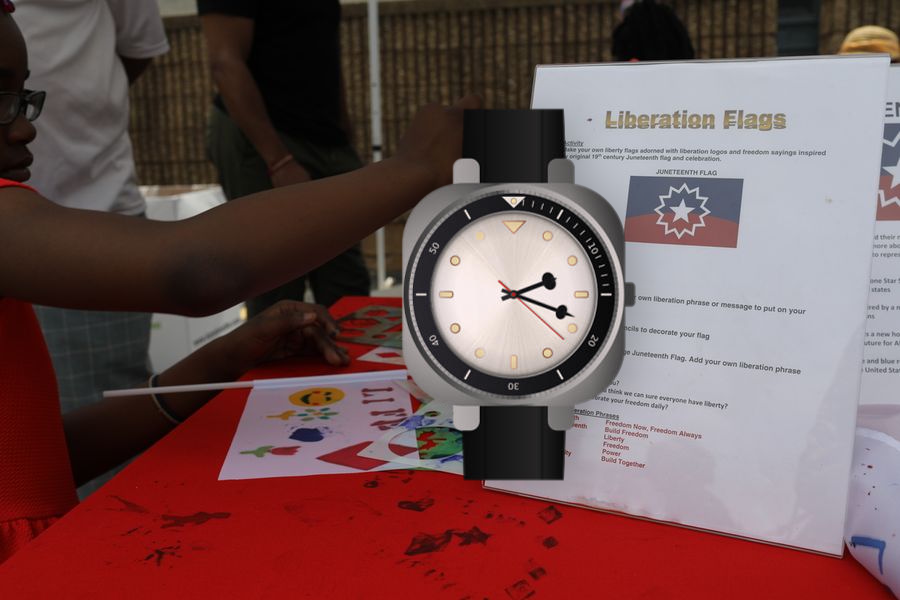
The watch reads 2h18m22s
